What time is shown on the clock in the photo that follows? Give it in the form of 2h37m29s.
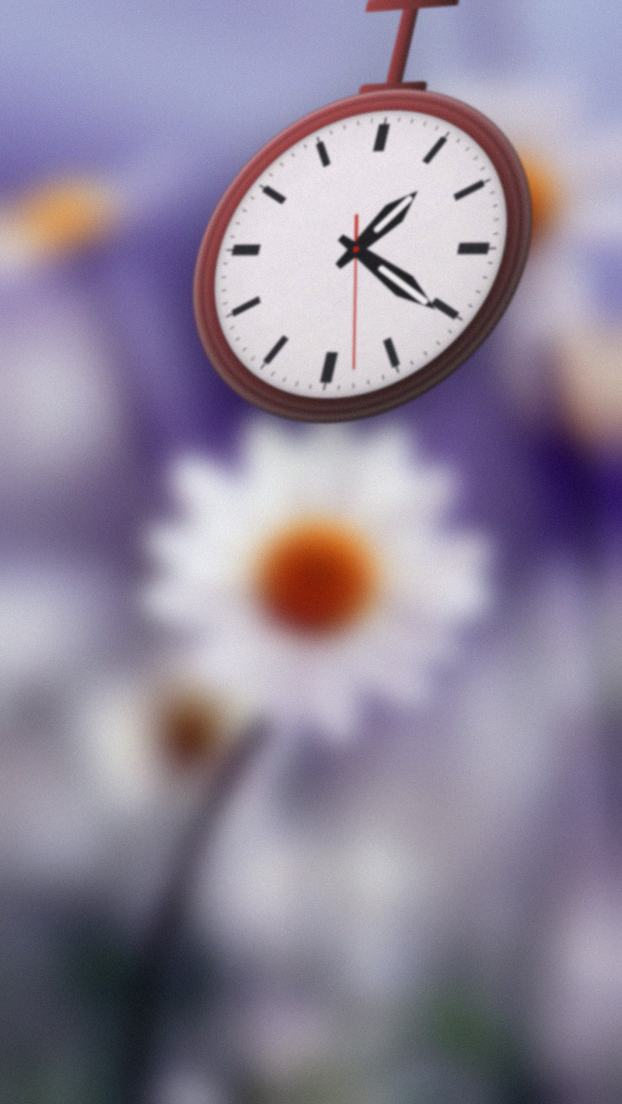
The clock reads 1h20m28s
